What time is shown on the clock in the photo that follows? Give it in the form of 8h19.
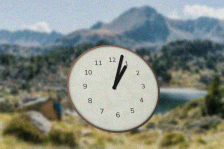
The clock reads 1h03
